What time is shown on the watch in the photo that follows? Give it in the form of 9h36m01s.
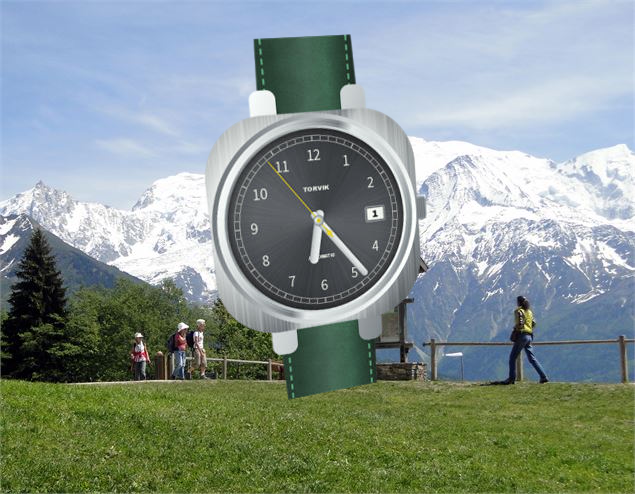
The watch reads 6h23m54s
